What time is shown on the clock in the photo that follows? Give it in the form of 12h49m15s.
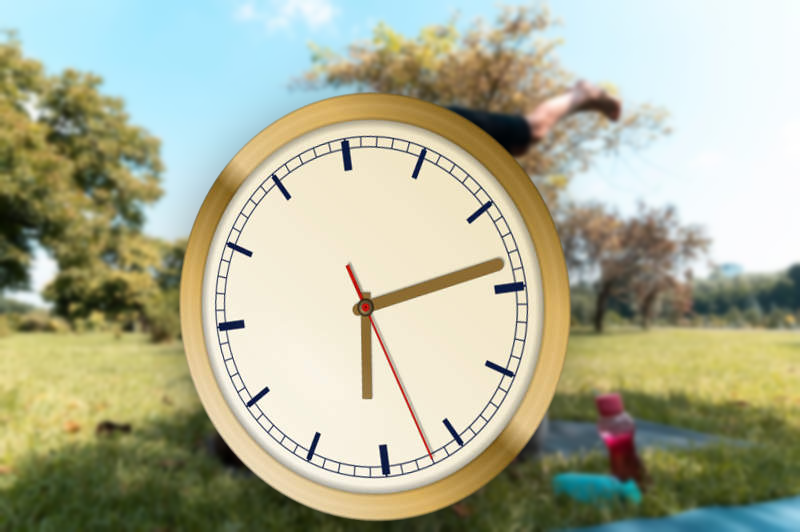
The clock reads 6h13m27s
